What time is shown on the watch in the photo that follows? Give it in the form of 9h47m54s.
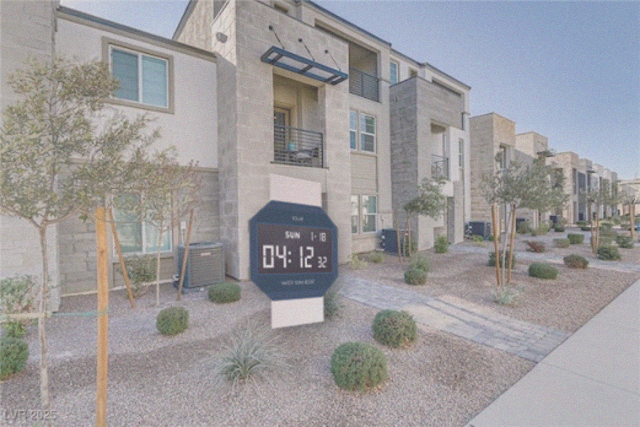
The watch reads 4h12m32s
